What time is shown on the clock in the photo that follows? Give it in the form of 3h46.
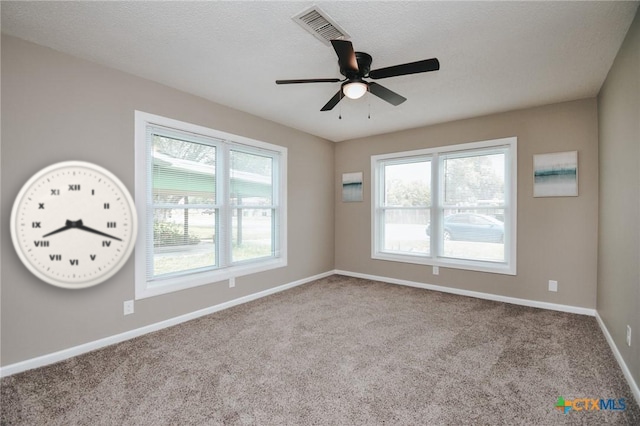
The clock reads 8h18
